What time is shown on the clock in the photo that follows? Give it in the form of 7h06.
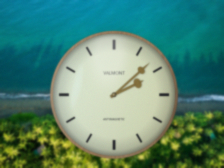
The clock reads 2h08
